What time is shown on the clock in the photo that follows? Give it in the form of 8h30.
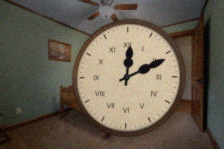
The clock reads 12h11
